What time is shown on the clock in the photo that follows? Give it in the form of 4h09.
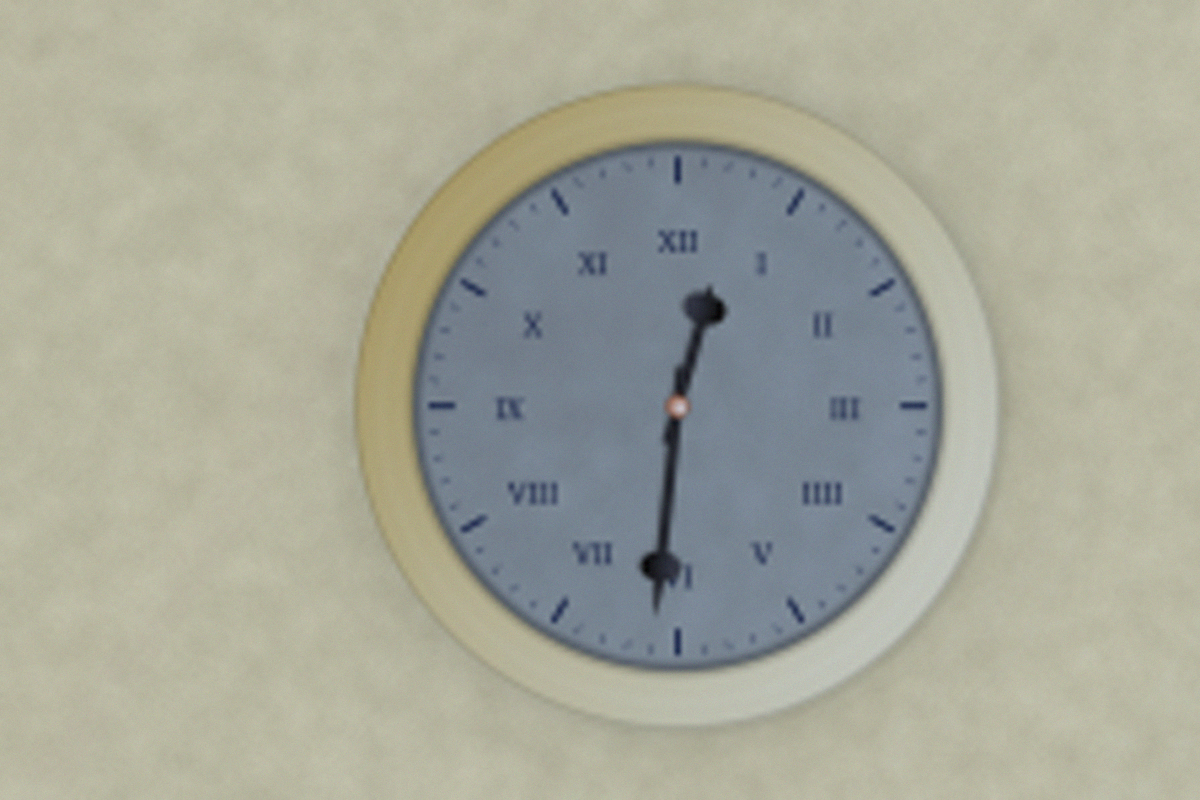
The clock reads 12h31
